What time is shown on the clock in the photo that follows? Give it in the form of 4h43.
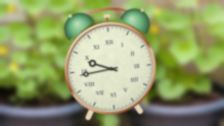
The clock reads 9h44
